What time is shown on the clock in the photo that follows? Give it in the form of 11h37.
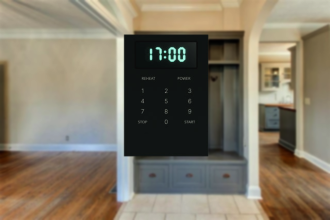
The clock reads 17h00
